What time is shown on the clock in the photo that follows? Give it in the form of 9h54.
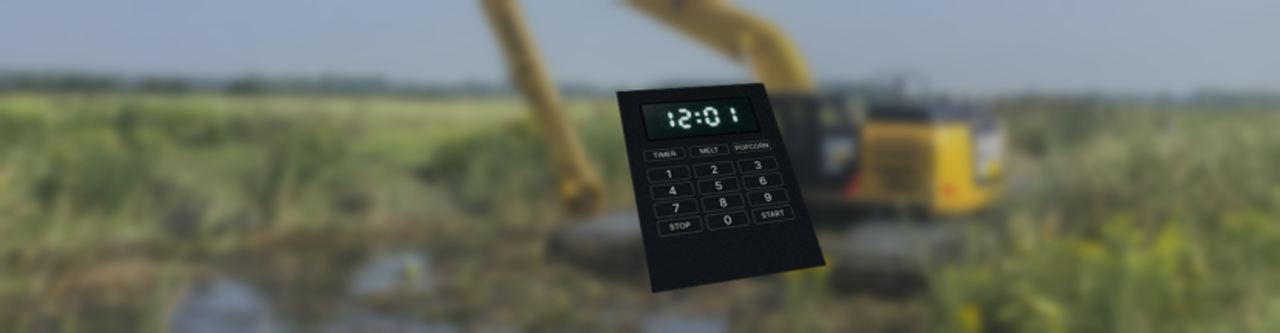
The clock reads 12h01
